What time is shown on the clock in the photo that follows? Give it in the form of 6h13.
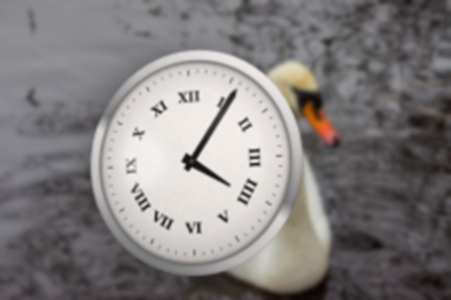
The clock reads 4h06
